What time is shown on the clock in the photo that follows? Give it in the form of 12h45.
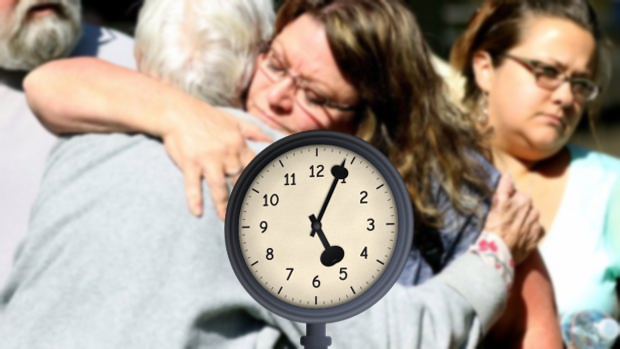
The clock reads 5h04
